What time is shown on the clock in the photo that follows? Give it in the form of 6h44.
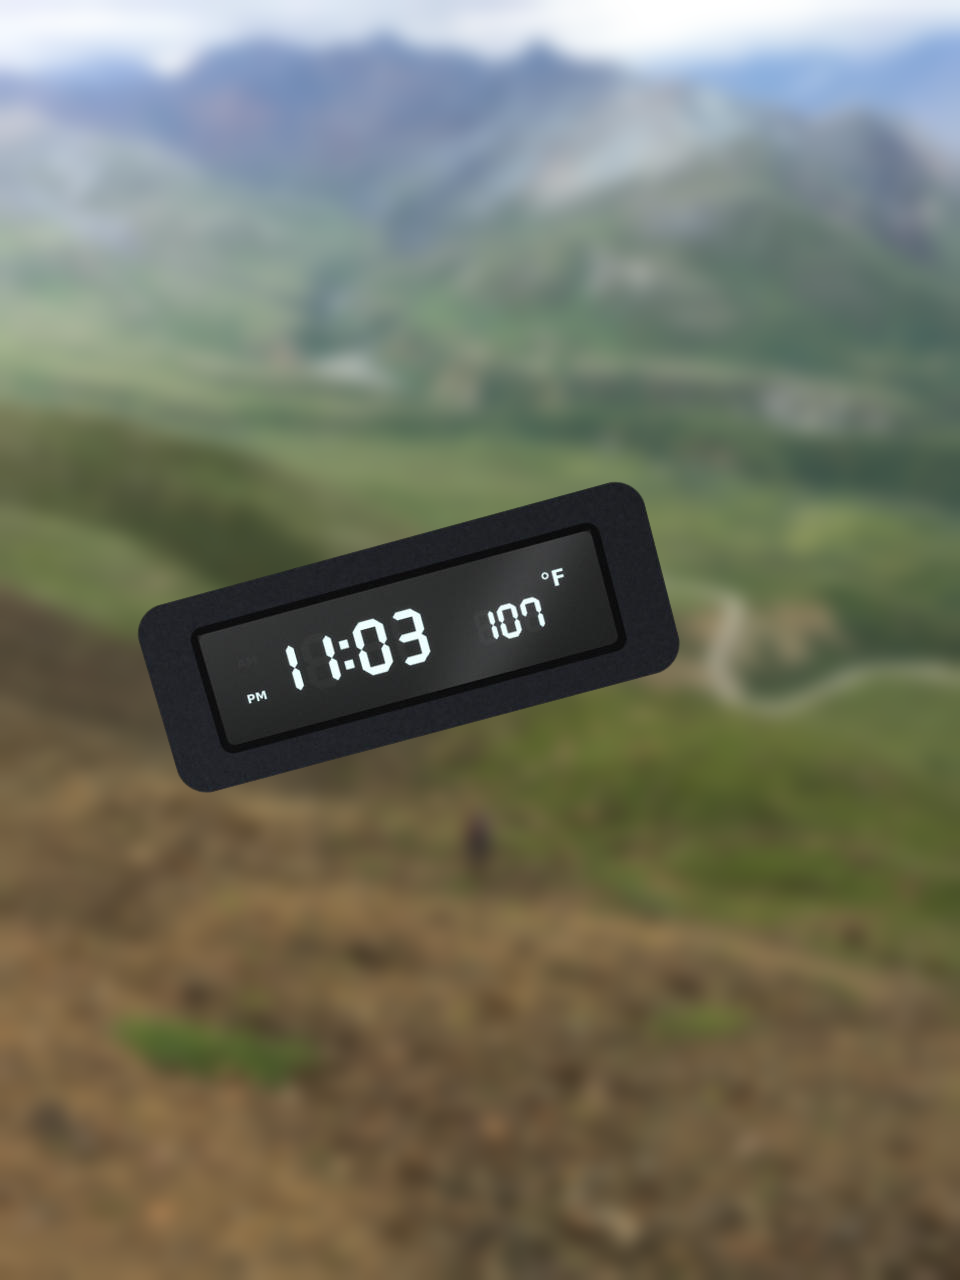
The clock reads 11h03
